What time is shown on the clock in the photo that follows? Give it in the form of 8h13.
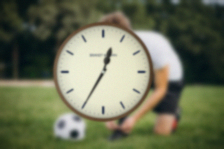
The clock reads 12h35
